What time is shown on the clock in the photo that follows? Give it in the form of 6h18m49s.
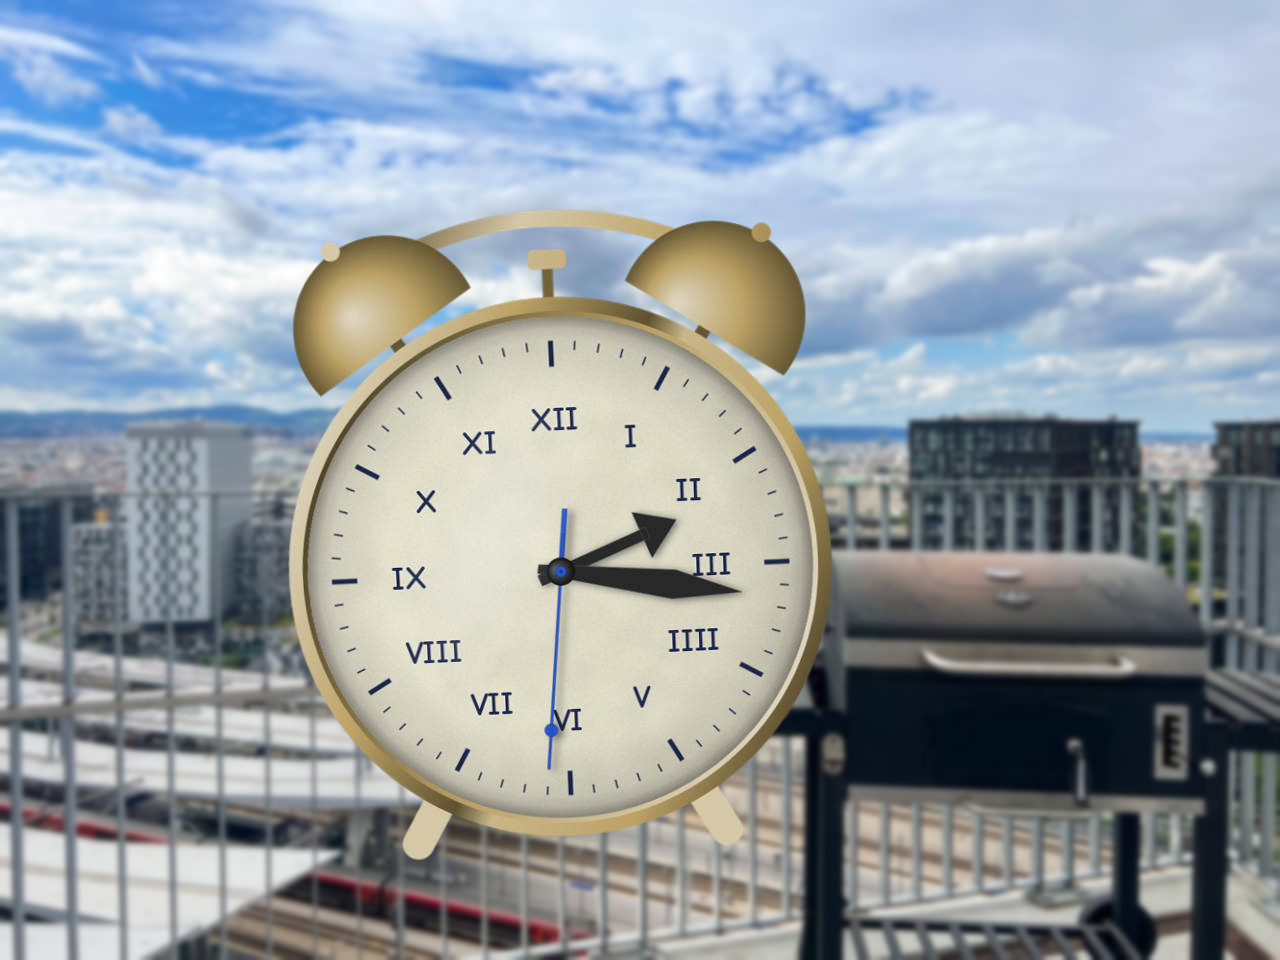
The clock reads 2h16m31s
